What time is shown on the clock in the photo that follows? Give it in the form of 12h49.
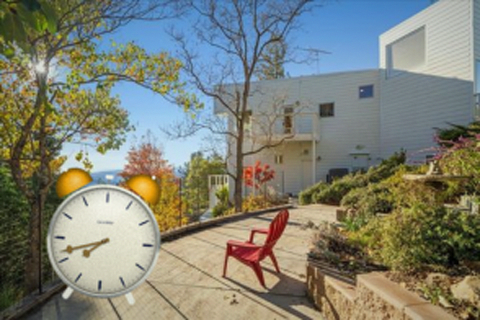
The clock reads 7h42
